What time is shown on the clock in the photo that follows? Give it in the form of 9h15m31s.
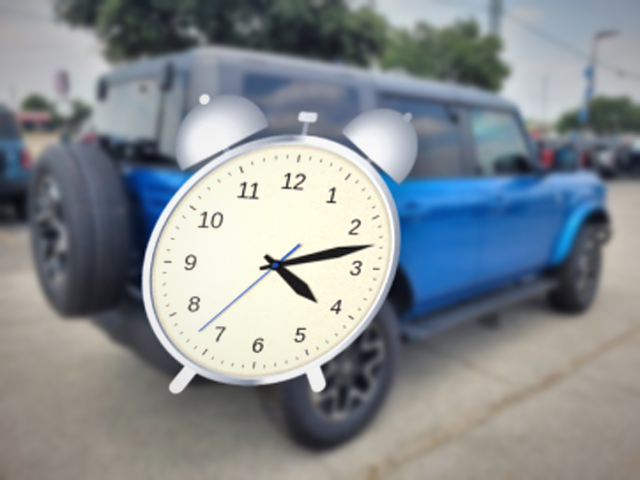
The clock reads 4h12m37s
